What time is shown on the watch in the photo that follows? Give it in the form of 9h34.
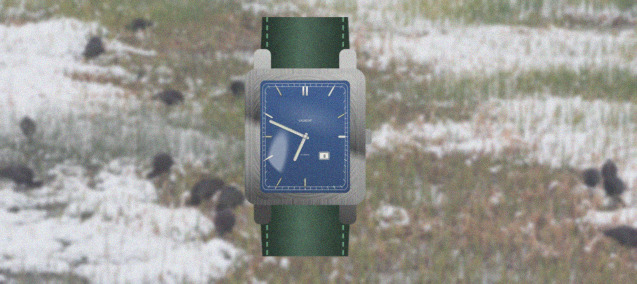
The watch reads 6h49
